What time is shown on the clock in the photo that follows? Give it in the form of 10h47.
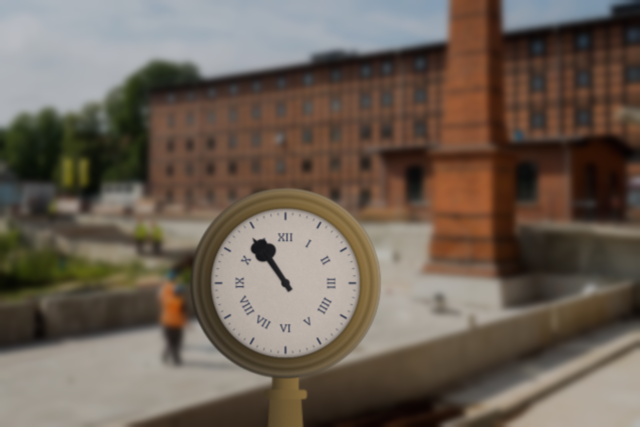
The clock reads 10h54
